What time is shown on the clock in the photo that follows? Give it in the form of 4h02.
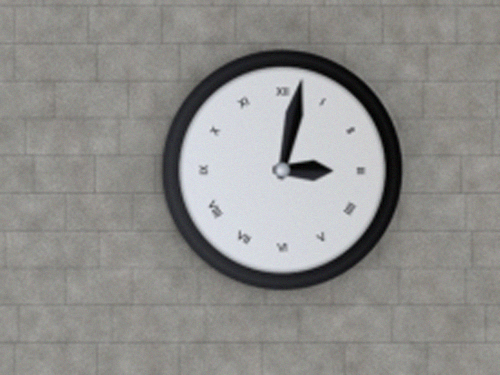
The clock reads 3h02
